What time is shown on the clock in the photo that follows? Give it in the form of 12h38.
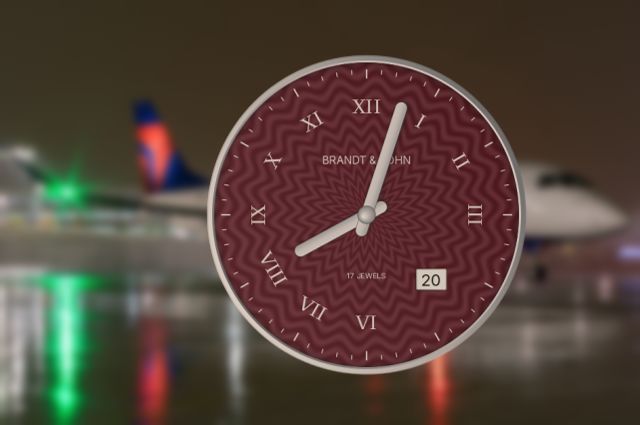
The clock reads 8h03
